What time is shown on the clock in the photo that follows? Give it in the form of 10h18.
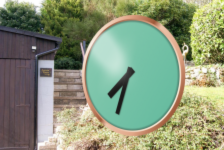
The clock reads 7h33
